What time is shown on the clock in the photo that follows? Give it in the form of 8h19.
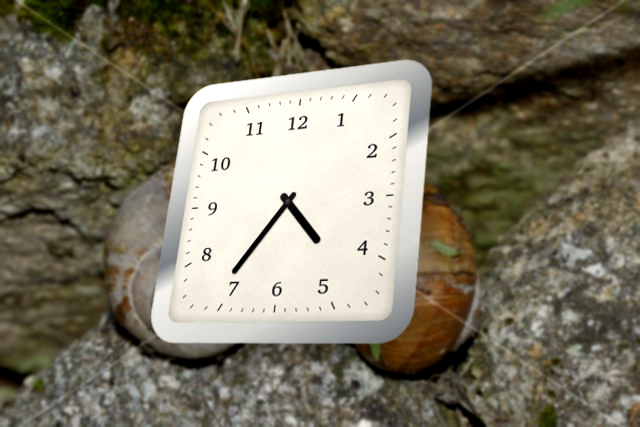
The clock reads 4h36
